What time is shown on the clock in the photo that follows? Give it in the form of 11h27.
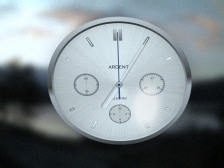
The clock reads 7h05
